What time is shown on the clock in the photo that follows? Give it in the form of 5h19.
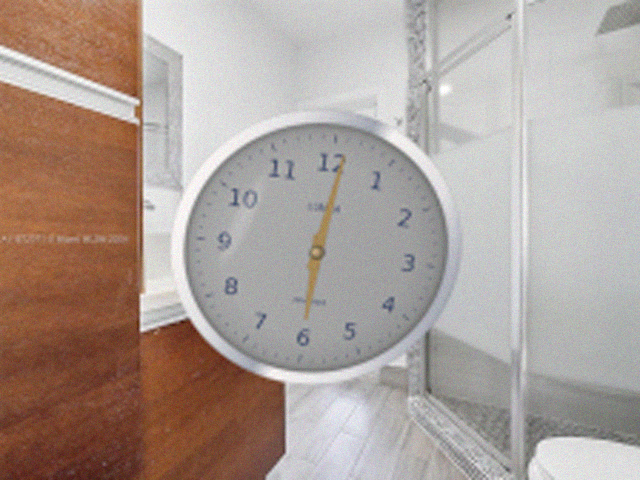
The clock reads 6h01
